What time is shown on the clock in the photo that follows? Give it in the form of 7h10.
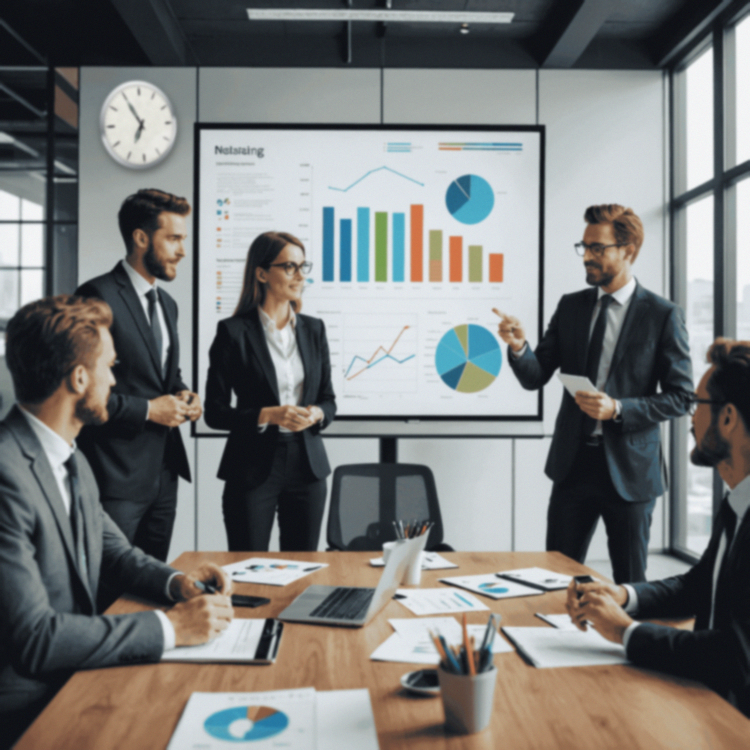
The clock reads 6h55
